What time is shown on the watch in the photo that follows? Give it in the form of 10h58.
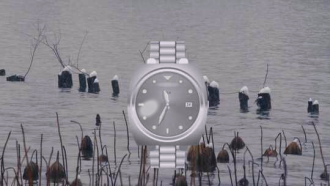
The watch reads 11h34
